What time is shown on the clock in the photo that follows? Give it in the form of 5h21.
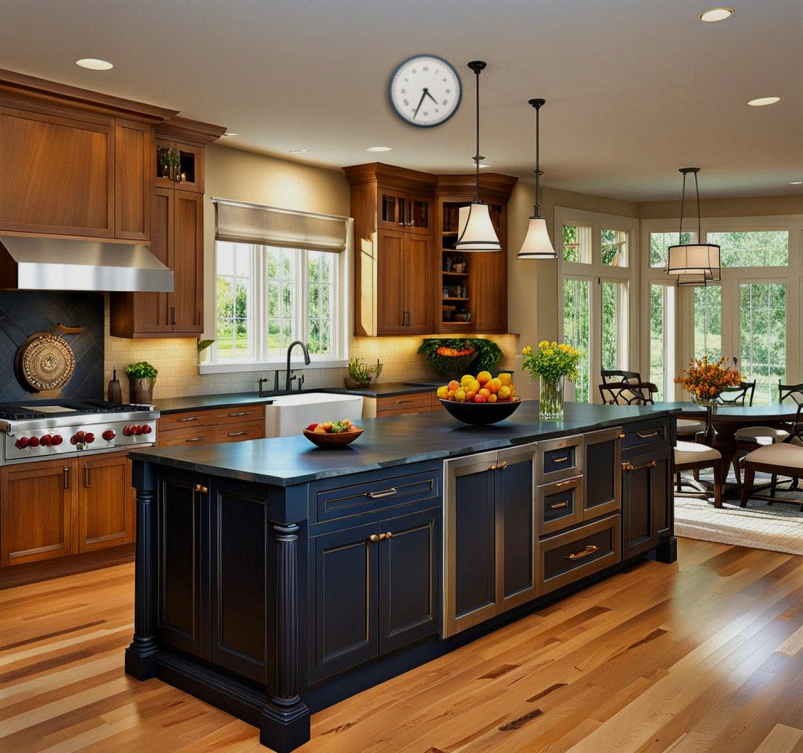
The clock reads 4h34
